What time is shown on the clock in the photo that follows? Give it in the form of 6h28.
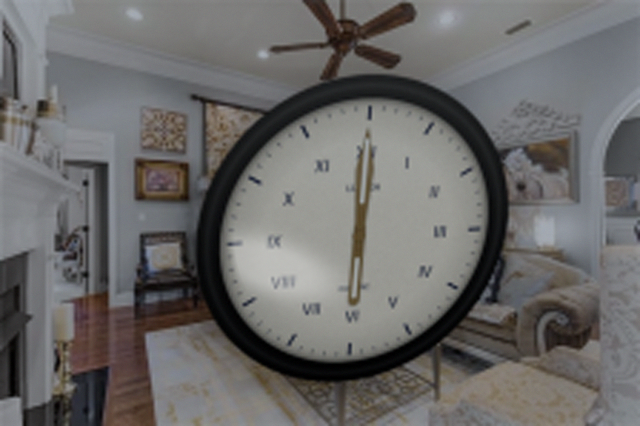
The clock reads 6h00
